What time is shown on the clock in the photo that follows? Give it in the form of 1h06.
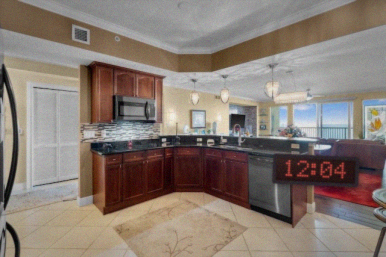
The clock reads 12h04
